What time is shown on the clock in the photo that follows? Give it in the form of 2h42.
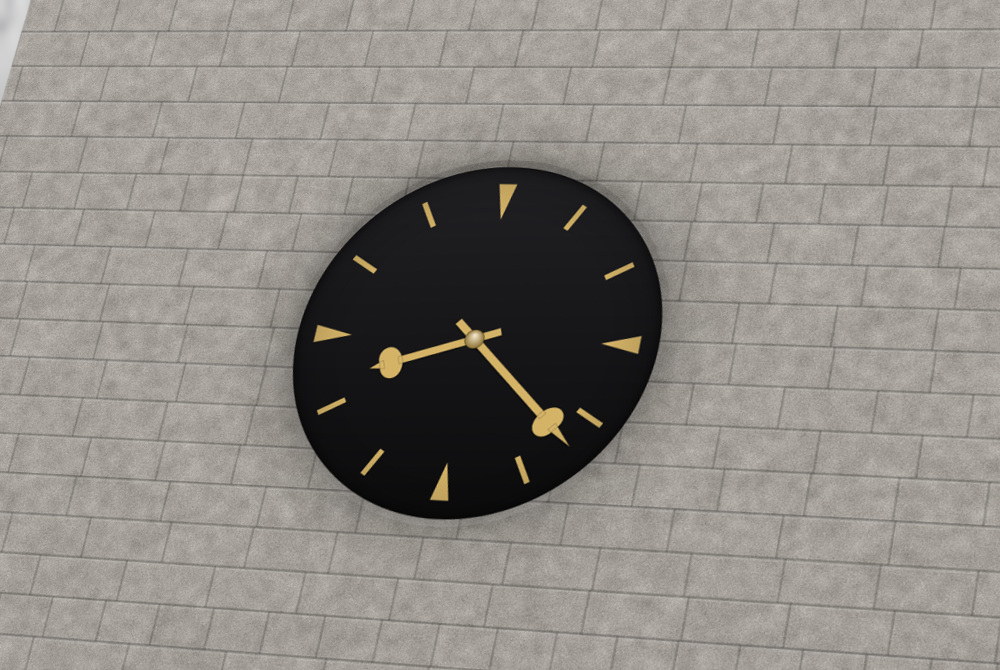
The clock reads 8h22
